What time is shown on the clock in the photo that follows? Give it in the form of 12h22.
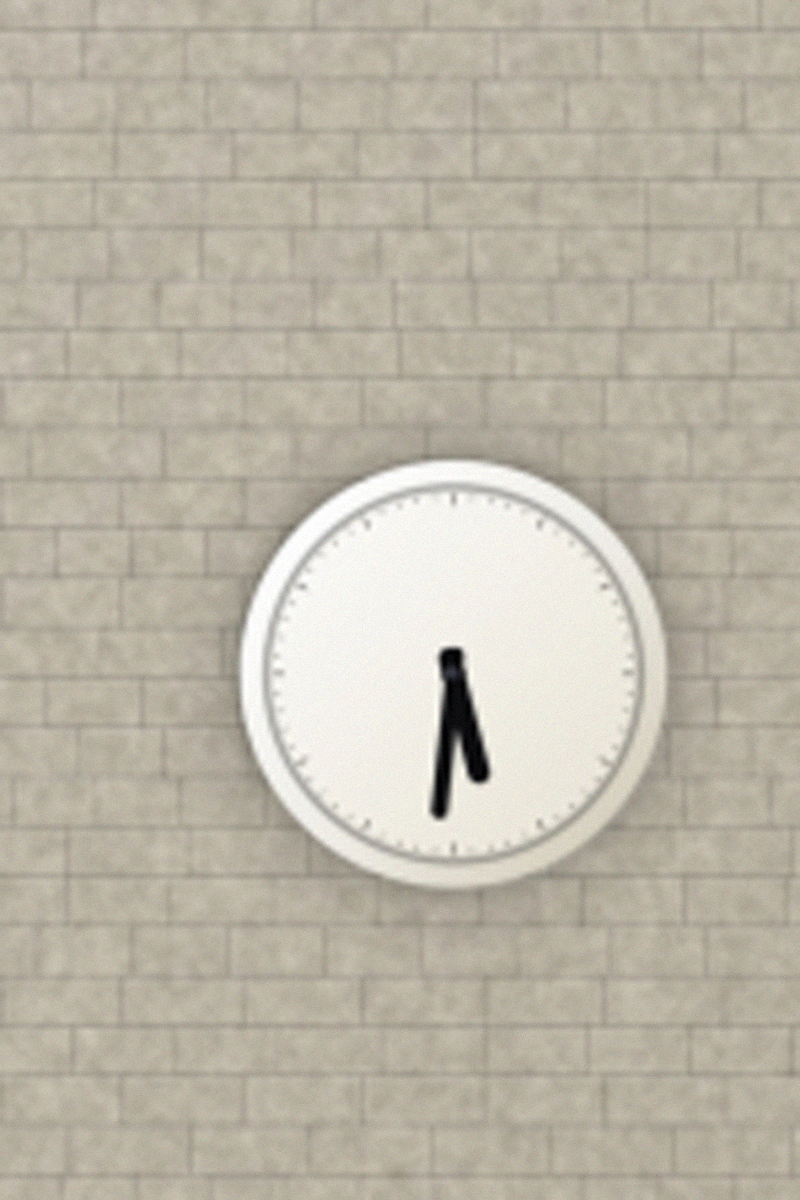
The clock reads 5h31
